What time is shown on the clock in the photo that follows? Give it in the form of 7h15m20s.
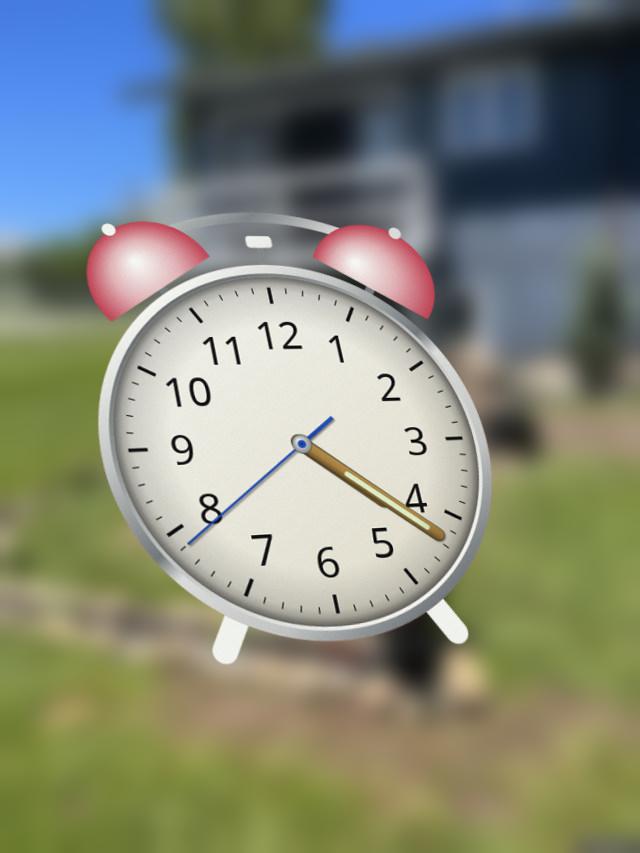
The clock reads 4h21m39s
